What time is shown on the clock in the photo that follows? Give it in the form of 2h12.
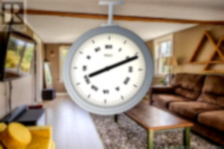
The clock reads 8h11
